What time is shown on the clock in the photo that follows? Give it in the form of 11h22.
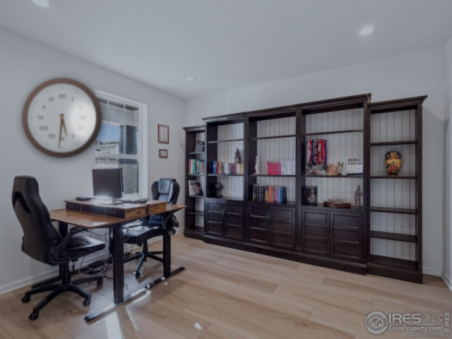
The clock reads 5h31
